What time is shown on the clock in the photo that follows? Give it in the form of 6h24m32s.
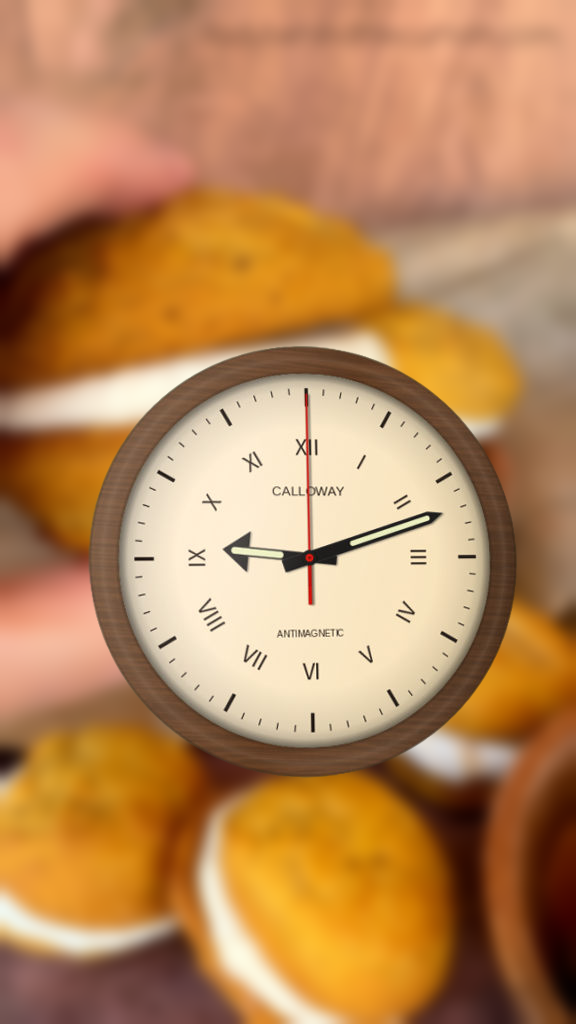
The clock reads 9h12m00s
